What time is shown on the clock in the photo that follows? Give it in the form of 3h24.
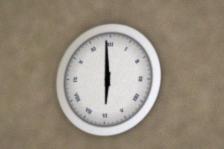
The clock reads 5h59
